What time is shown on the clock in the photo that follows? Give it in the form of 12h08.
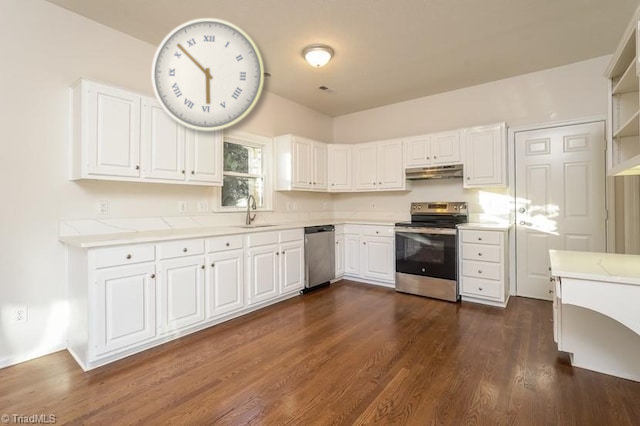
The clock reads 5h52
